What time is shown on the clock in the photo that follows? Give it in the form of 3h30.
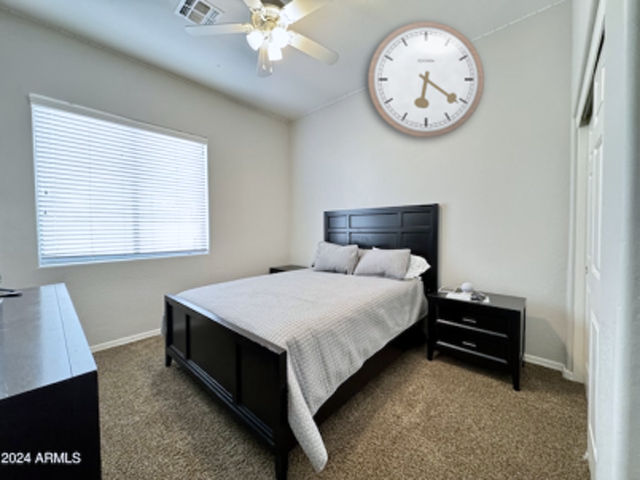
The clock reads 6h21
